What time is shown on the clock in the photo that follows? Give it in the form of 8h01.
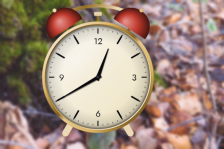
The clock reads 12h40
